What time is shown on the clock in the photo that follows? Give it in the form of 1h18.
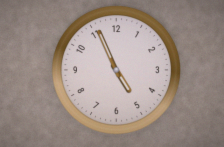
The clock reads 4h56
